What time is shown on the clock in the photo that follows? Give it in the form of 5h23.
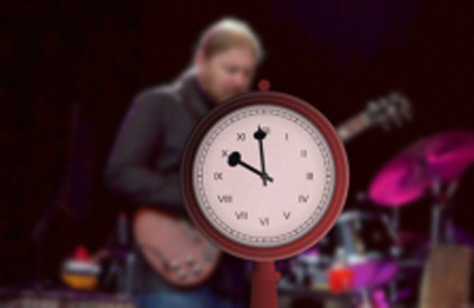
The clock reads 9h59
